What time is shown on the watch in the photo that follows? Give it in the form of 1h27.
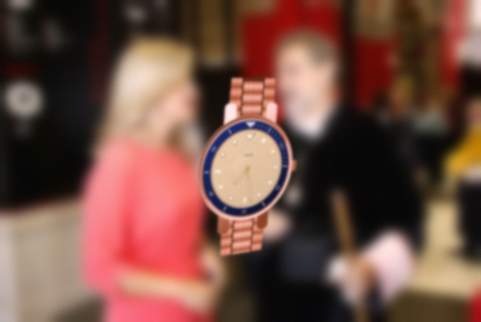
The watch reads 7h28
